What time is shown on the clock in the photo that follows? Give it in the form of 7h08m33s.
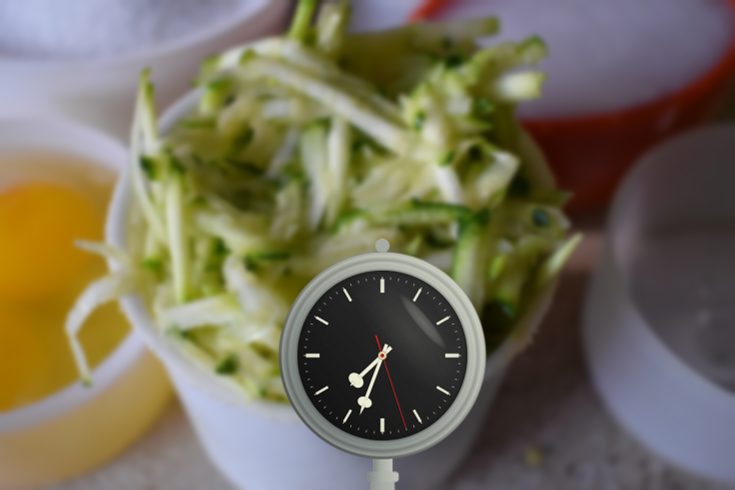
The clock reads 7h33m27s
